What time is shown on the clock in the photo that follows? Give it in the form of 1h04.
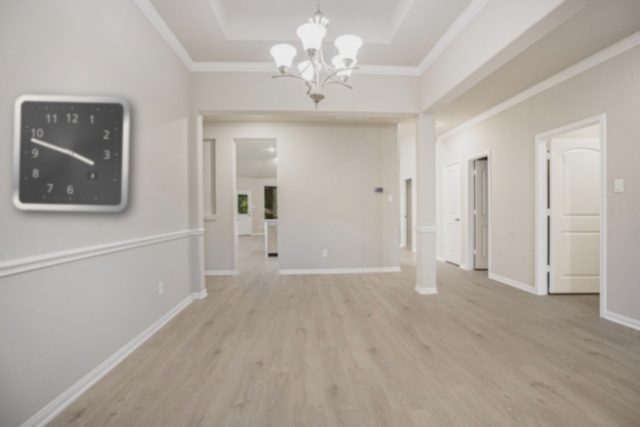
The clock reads 3h48
